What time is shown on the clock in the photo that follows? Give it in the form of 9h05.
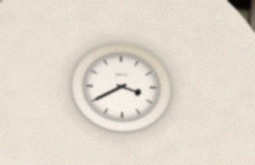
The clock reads 3h40
